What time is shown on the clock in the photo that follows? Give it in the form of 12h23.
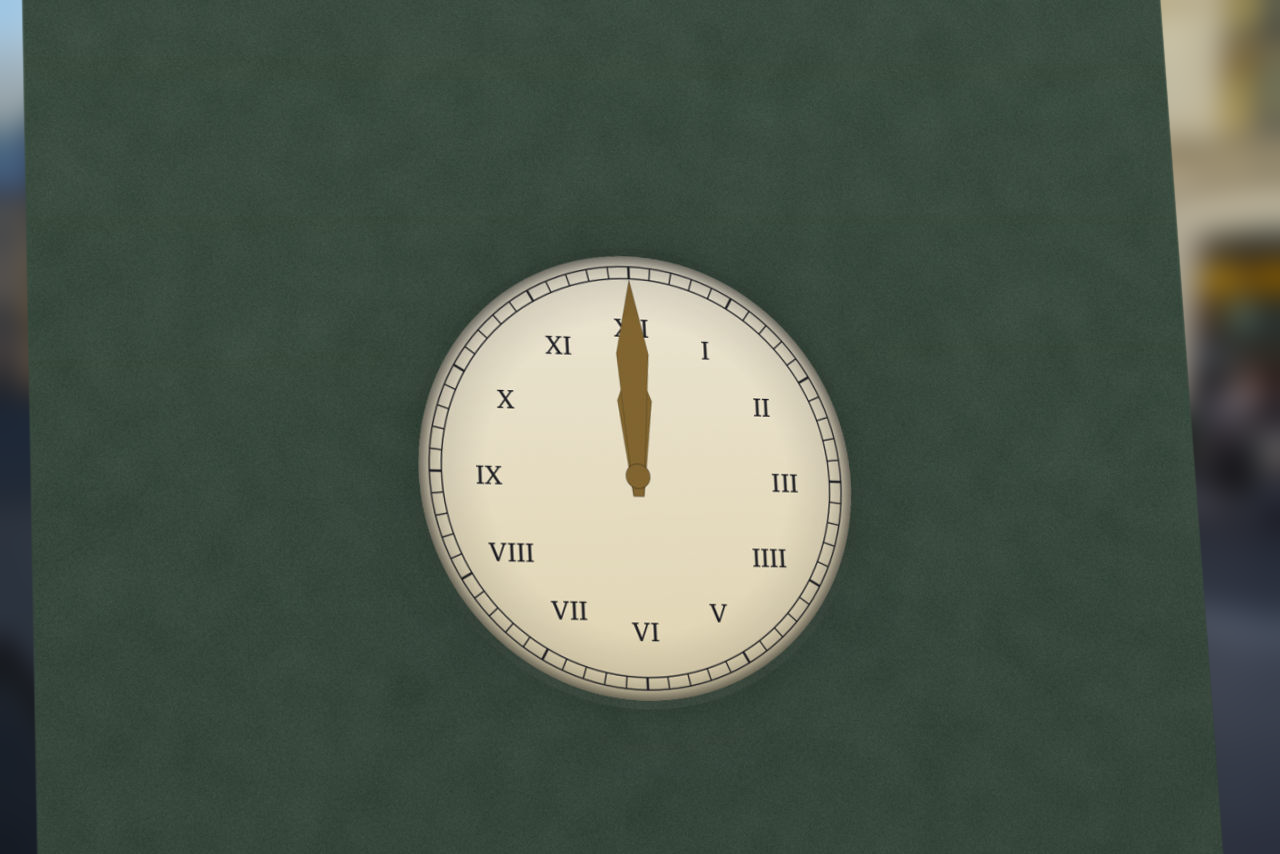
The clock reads 12h00
